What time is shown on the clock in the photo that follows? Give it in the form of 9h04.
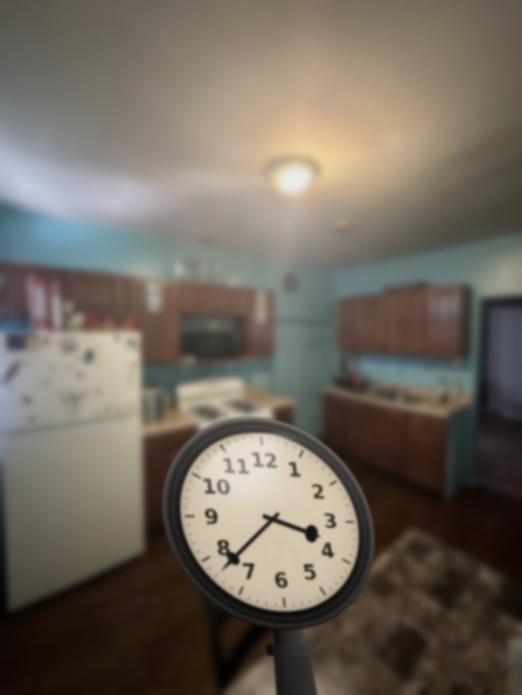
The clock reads 3h38
